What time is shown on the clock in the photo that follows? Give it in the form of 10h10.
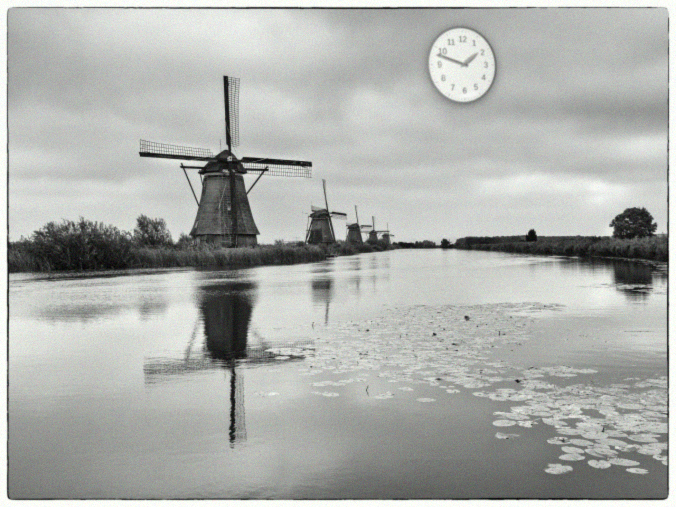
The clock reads 1h48
